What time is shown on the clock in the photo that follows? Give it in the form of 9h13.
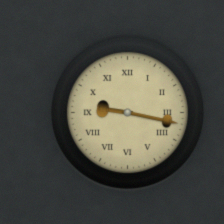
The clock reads 9h17
